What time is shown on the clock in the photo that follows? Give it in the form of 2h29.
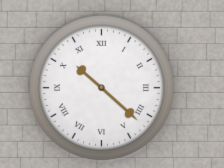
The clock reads 10h22
